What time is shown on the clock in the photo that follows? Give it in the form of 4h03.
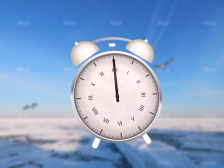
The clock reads 12h00
